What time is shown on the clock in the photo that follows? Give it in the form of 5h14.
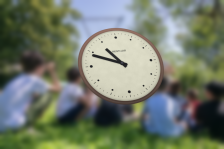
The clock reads 10h49
